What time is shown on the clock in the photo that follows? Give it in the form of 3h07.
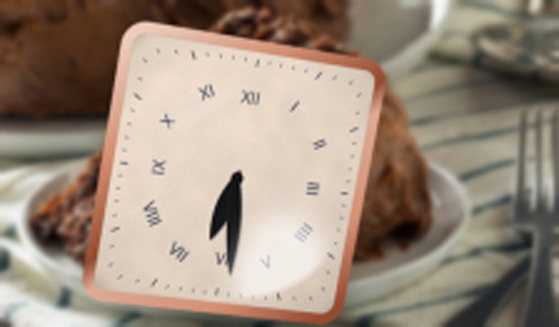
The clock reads 6h29
